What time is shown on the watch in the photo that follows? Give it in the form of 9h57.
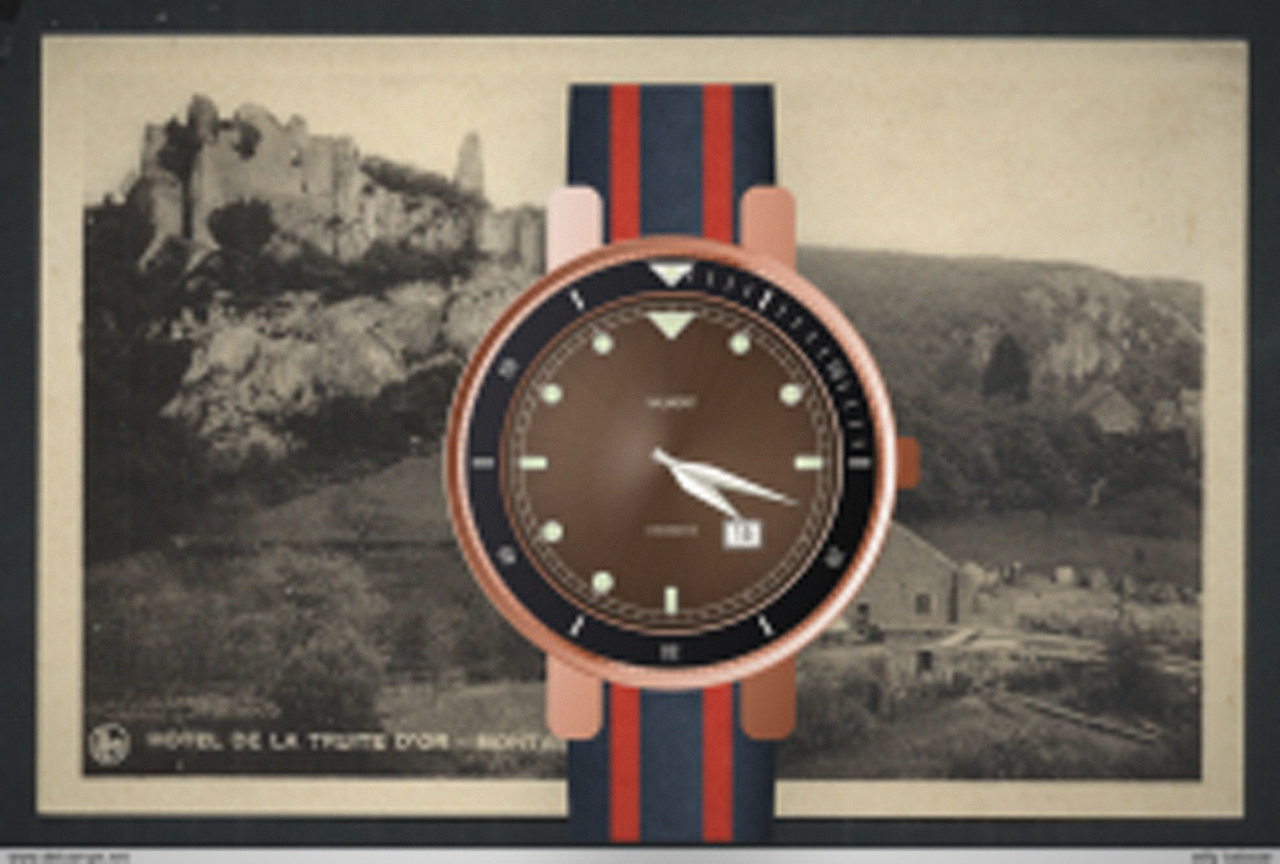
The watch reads 4h18
